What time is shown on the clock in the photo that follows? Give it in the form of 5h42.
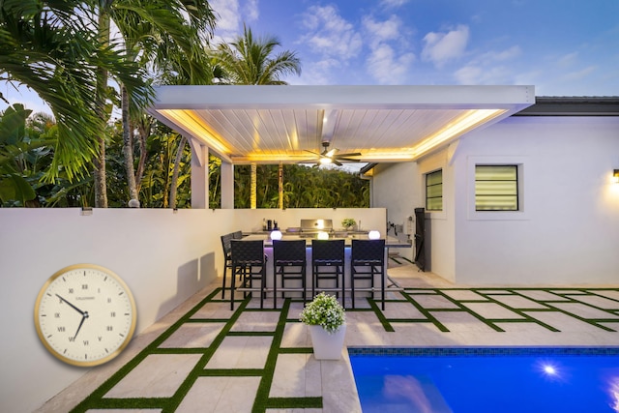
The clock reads 6h51
